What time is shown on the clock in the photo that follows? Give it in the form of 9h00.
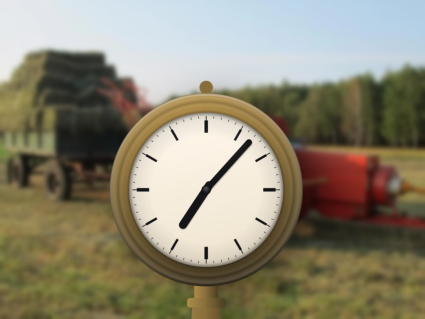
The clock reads 7h07
